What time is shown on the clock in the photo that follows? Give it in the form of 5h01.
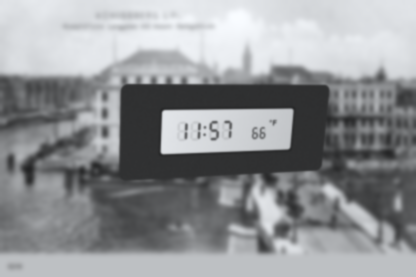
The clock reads 11h57
